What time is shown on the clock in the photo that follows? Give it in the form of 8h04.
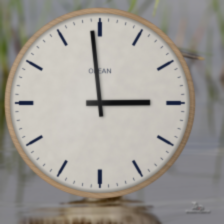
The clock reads 2h59
